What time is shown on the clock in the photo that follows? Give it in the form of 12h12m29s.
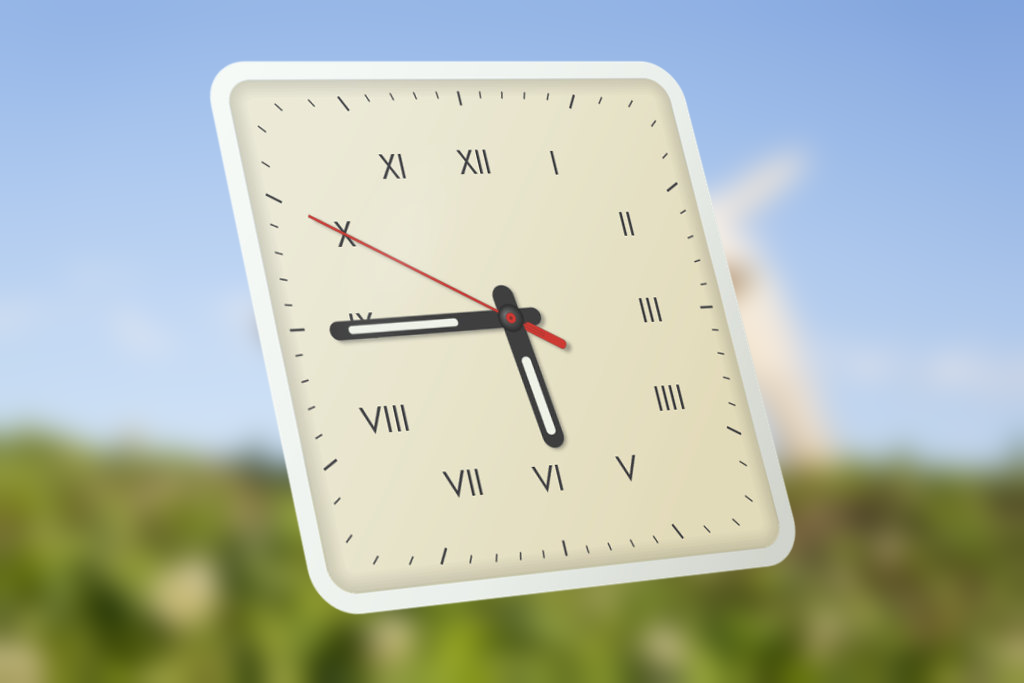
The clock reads 5h44m50s
